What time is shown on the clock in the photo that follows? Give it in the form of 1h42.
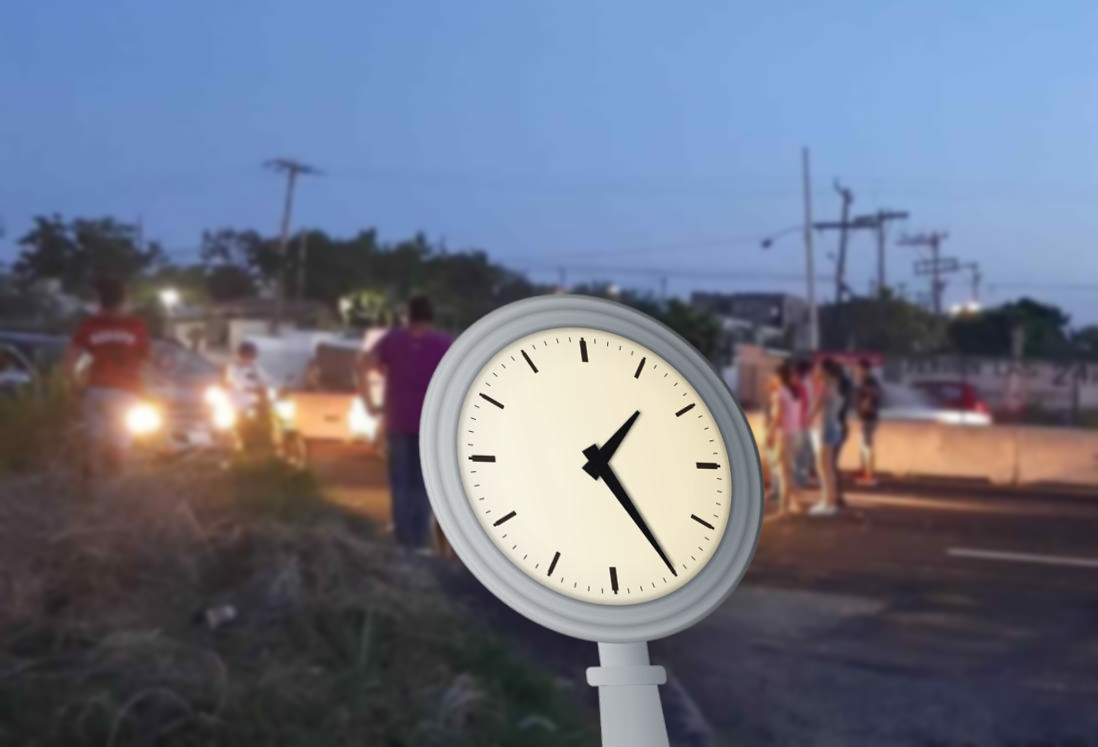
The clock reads 1h25
